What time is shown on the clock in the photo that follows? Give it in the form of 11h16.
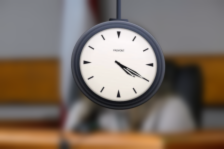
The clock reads 4h20
